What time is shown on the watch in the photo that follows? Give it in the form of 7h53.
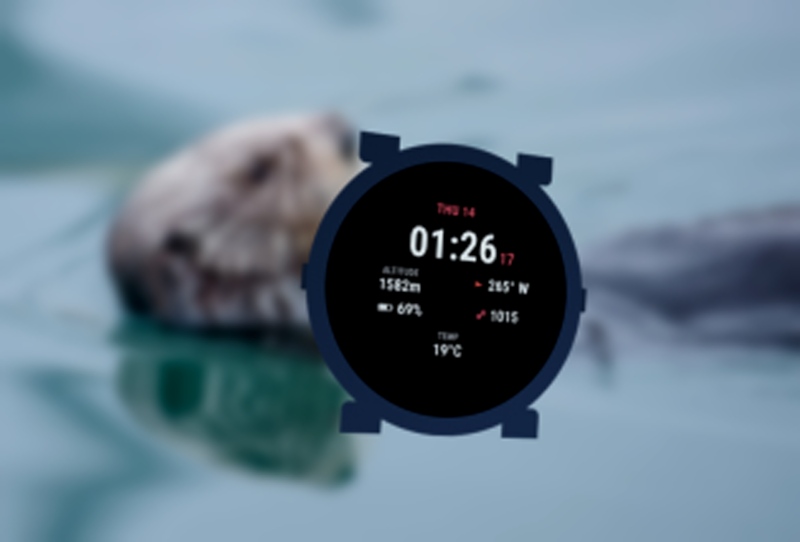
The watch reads 1h26
